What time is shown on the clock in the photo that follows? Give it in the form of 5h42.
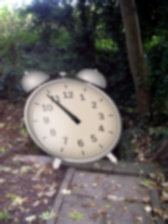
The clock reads 10h54
